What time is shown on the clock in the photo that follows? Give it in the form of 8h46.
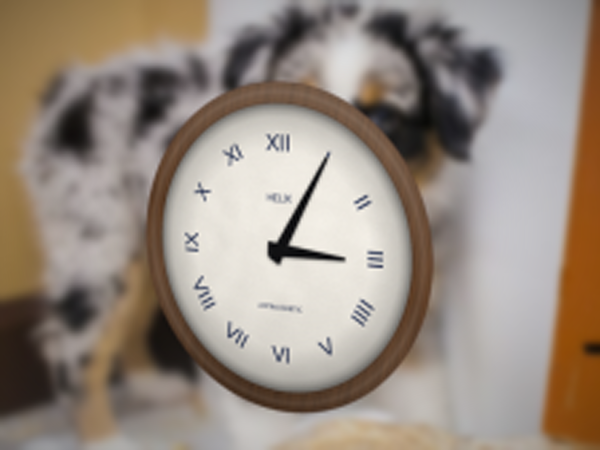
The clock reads 3h05
